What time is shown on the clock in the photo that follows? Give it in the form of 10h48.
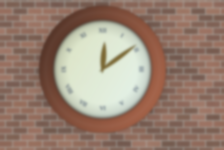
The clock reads 12h09
